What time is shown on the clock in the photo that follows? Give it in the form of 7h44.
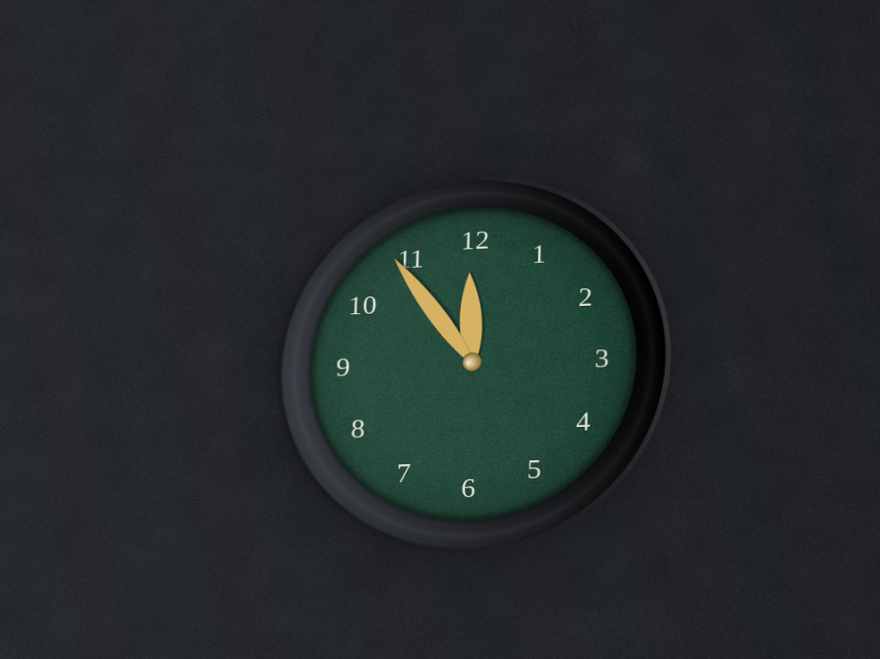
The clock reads 11h54
